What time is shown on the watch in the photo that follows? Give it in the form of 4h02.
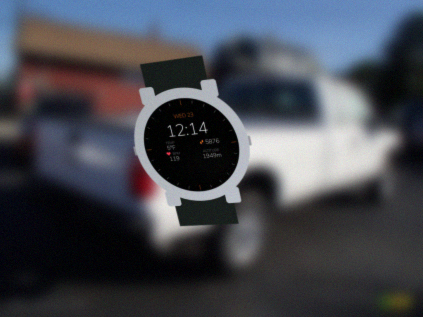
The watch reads 12h14
